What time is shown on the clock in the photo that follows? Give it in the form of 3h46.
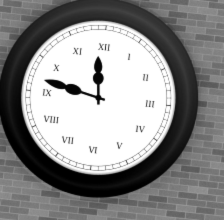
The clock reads 11h47
